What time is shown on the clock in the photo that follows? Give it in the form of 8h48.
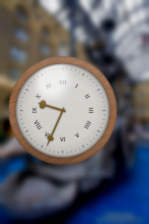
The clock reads 9h34
